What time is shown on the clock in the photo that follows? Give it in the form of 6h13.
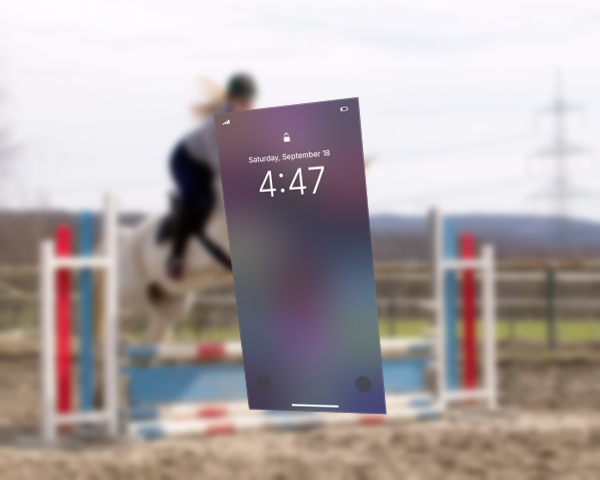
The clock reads 4h47
